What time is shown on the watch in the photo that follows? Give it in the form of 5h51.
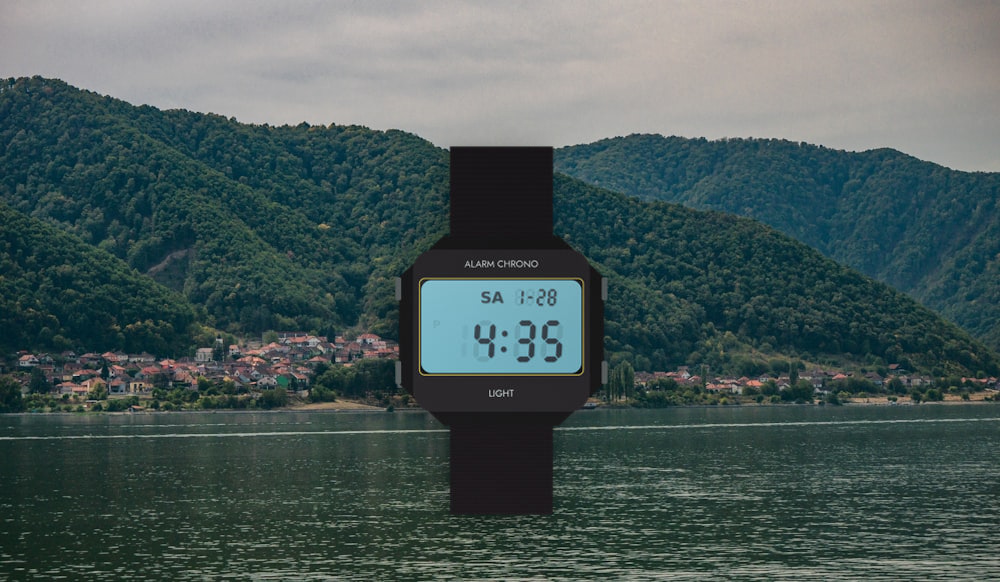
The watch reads 4h35
